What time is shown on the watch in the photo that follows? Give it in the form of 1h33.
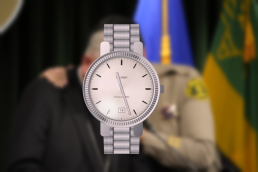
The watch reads 11h27
